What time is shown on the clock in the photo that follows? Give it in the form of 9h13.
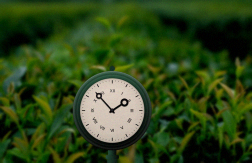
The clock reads 1h53
